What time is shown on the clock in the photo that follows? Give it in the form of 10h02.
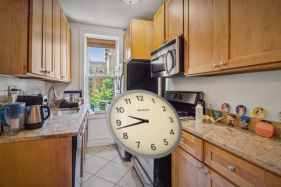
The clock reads 9h43
